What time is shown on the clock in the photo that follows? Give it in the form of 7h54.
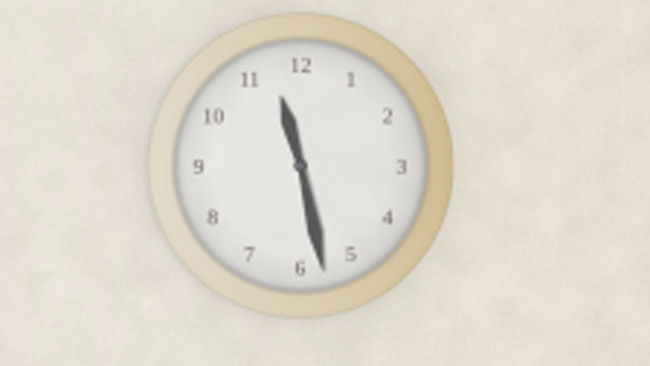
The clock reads 11h28
